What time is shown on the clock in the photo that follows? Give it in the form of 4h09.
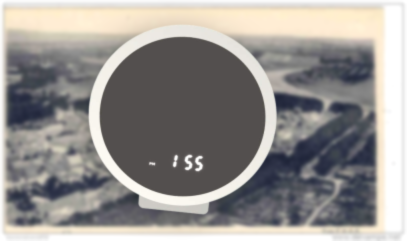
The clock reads 1h55
